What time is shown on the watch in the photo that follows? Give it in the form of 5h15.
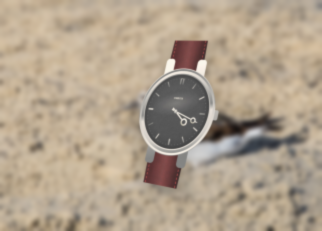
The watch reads 4h18
